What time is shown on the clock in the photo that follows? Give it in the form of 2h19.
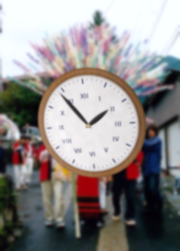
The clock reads 1h54
